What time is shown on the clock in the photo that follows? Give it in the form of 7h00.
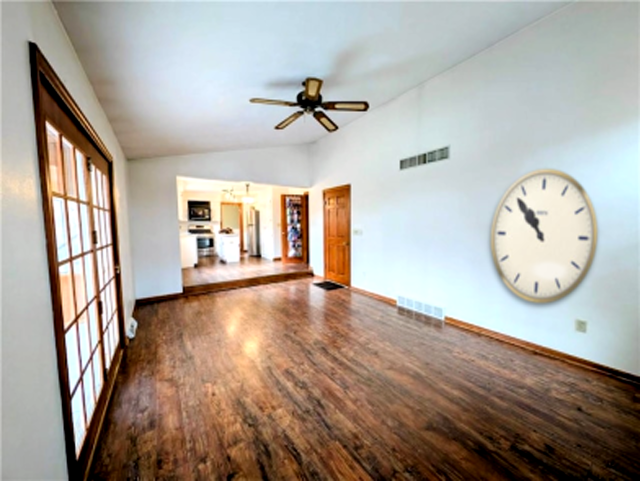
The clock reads 10h53
